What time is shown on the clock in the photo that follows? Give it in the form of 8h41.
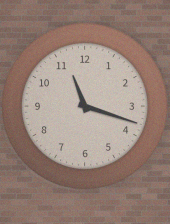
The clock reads 11h18
